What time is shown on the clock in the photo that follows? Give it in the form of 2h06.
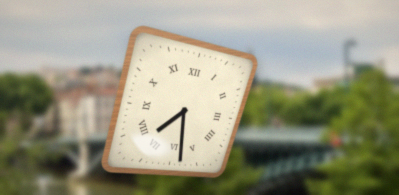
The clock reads 7h28
